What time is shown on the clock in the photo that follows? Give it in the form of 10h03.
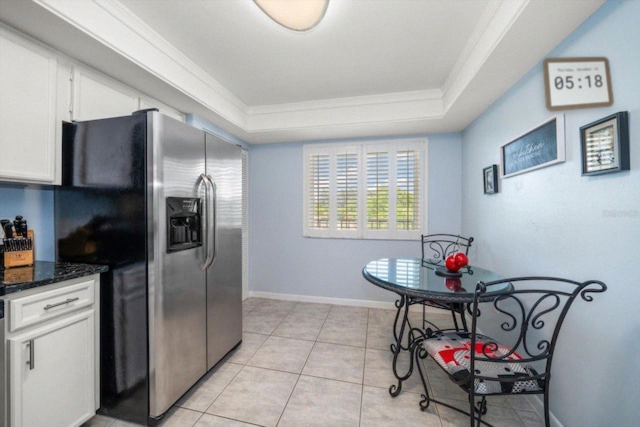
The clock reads 5h18
